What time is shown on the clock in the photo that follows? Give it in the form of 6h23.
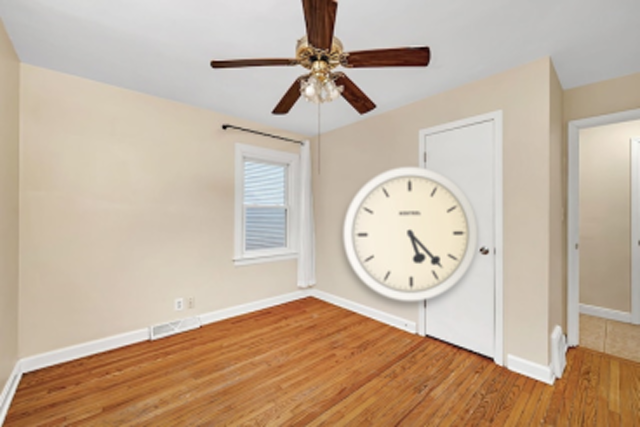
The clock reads 5h23
